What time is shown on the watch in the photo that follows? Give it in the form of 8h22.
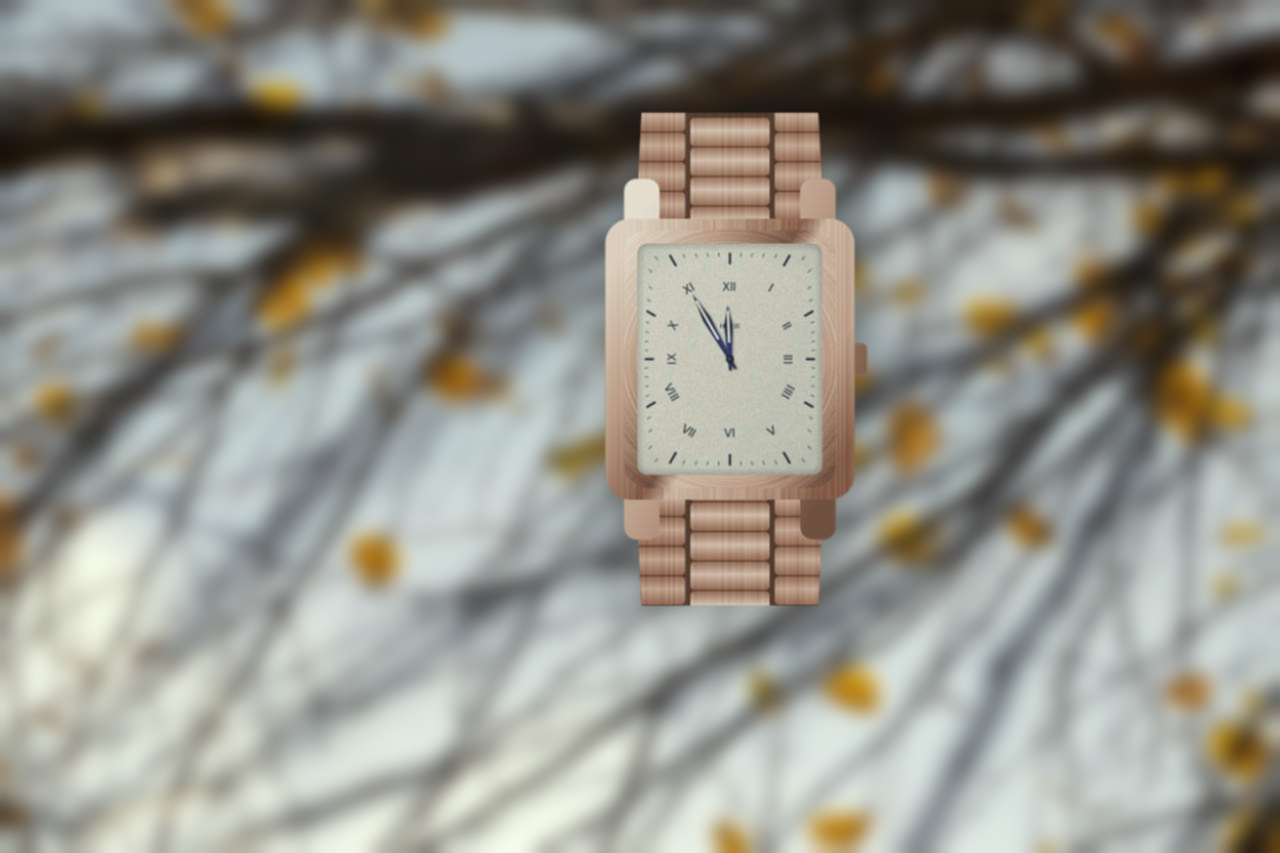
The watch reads 11h55
